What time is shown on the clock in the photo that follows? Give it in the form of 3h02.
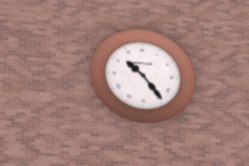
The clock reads 10h24
